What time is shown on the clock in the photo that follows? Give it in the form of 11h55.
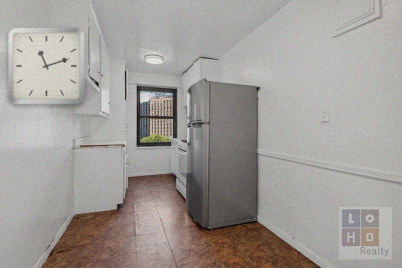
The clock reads 11h12
